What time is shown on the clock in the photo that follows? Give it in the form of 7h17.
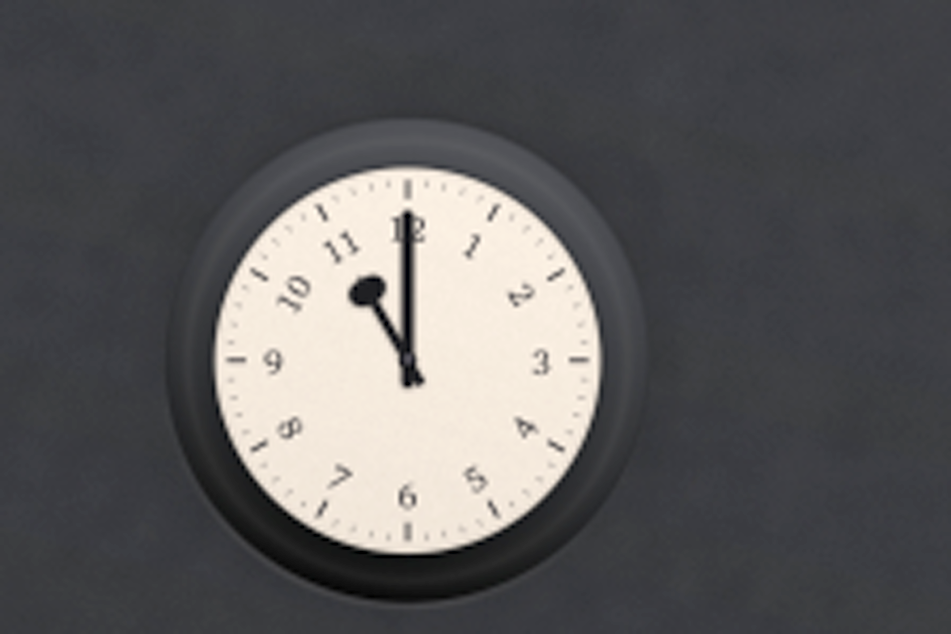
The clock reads 11h00
